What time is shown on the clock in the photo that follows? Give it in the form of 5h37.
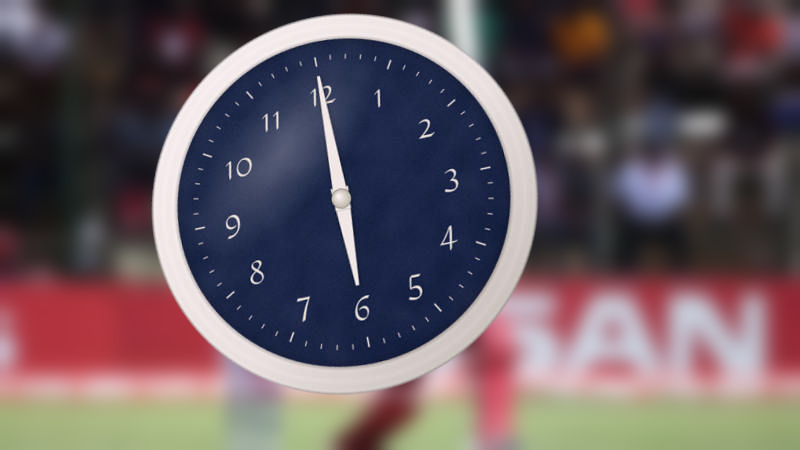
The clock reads 6h00
